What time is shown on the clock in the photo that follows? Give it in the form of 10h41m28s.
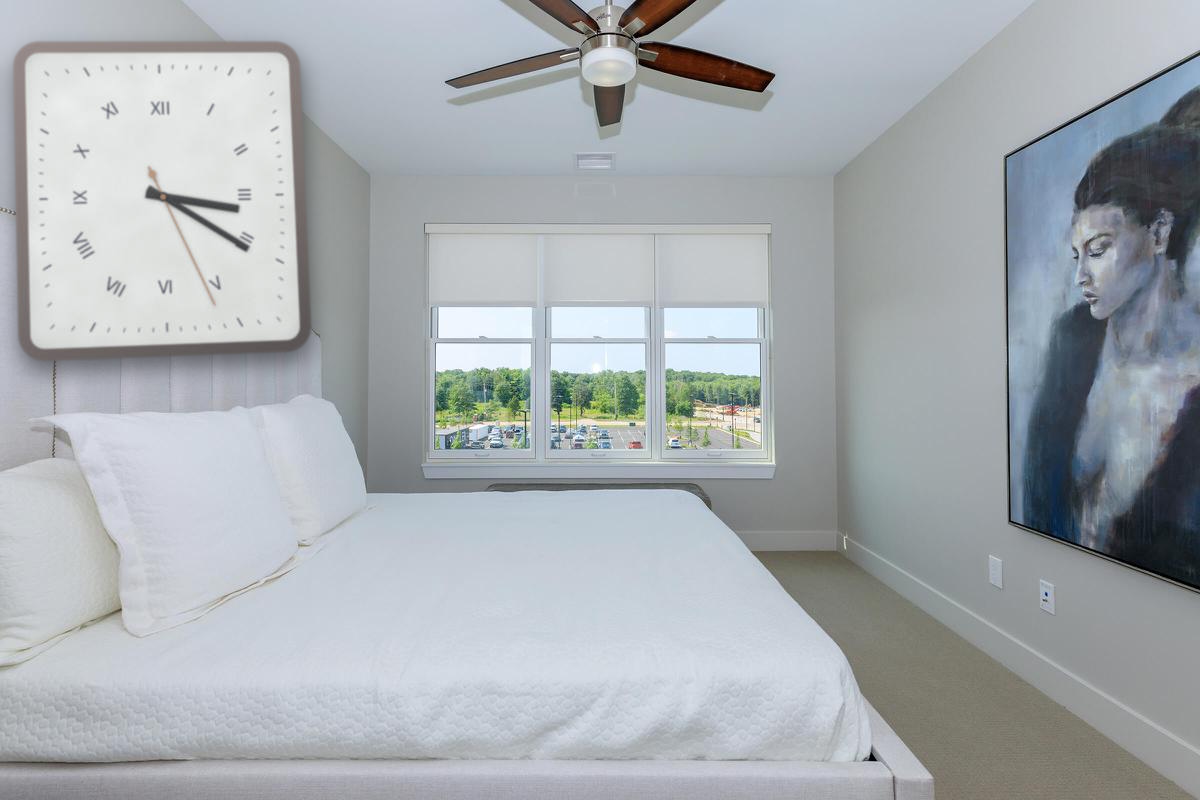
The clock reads 3h20m26s
